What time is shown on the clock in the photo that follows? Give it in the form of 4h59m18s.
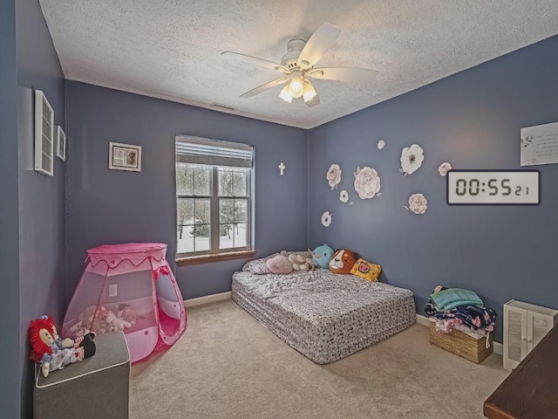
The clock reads 0h55m21s
